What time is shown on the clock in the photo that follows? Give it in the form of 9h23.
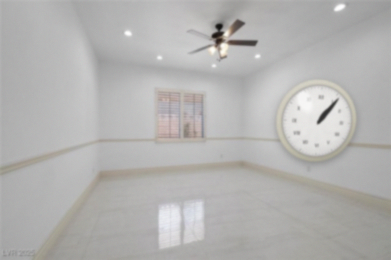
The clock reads 1h06
